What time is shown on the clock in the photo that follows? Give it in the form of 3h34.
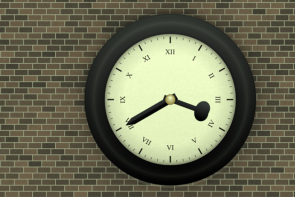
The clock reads 3h40
